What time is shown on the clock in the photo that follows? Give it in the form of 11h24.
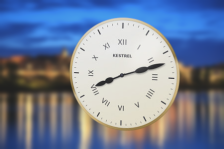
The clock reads 8h12
